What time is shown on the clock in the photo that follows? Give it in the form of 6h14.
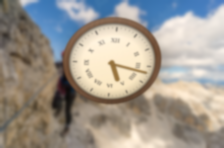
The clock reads 5h17
